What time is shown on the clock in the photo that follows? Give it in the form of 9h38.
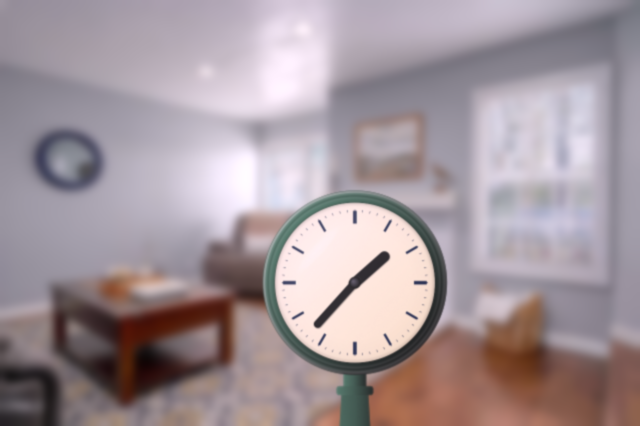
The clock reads 1h37
